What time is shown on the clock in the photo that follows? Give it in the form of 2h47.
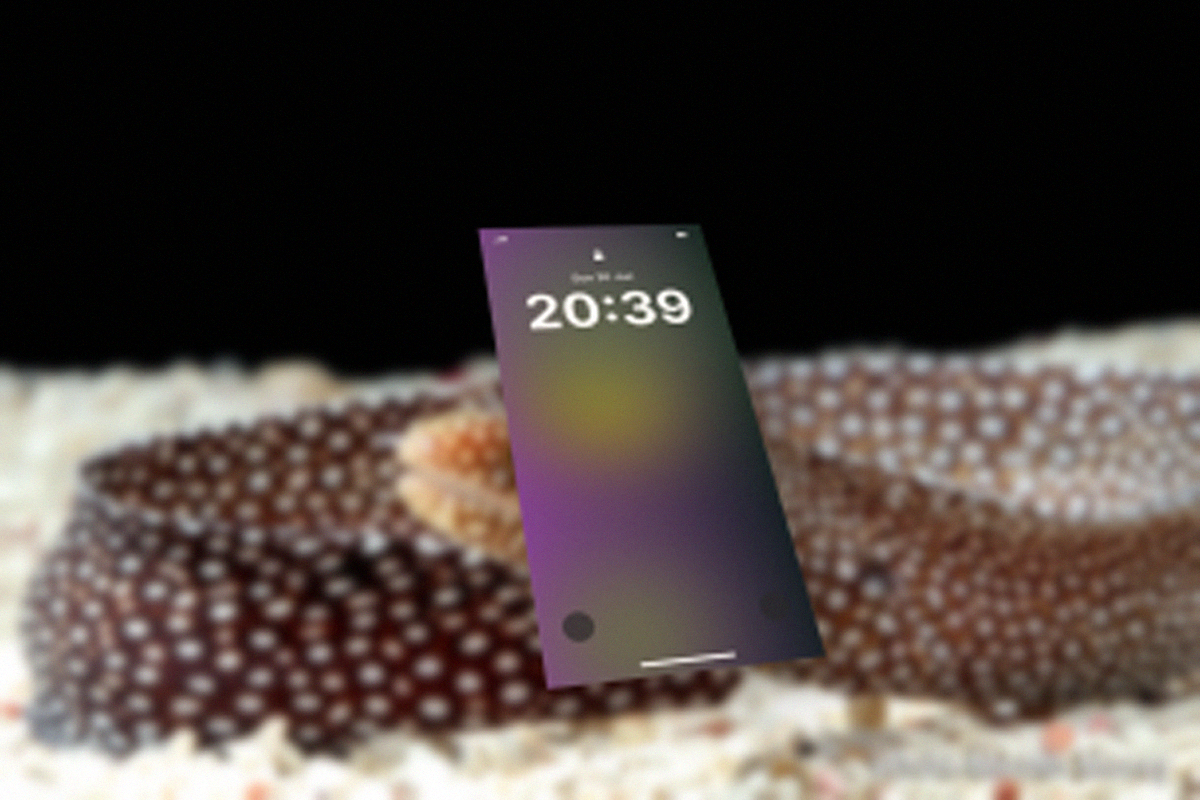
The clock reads 20h39
